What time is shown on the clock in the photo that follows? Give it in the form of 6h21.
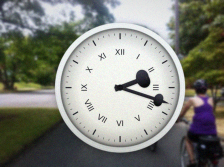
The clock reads 2h18
